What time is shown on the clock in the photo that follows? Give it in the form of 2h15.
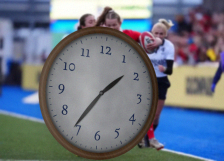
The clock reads 1h36
